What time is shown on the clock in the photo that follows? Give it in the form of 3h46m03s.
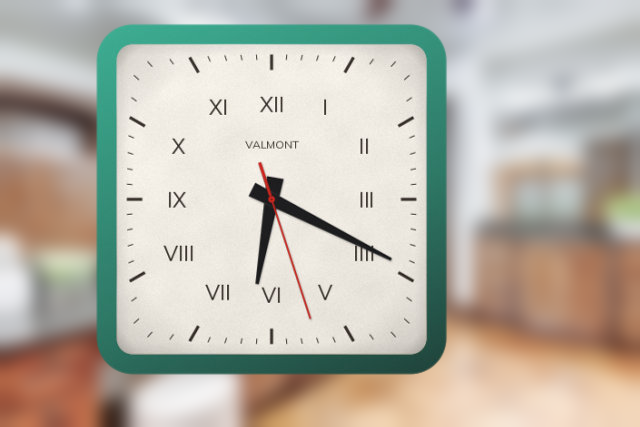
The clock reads 6h19m27s
